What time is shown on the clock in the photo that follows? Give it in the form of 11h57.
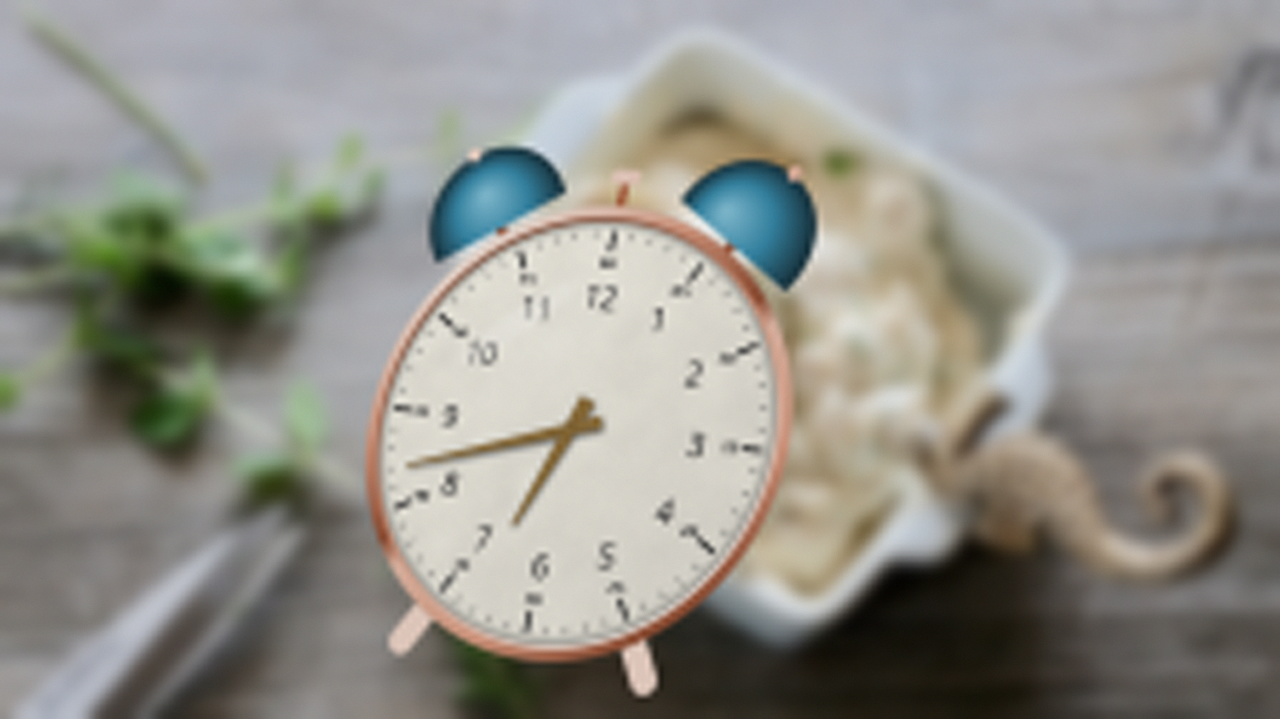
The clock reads 6h42
